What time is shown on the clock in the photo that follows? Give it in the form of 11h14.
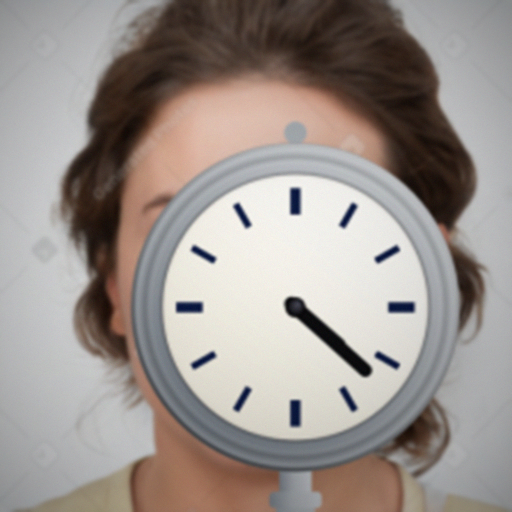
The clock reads 4h22
